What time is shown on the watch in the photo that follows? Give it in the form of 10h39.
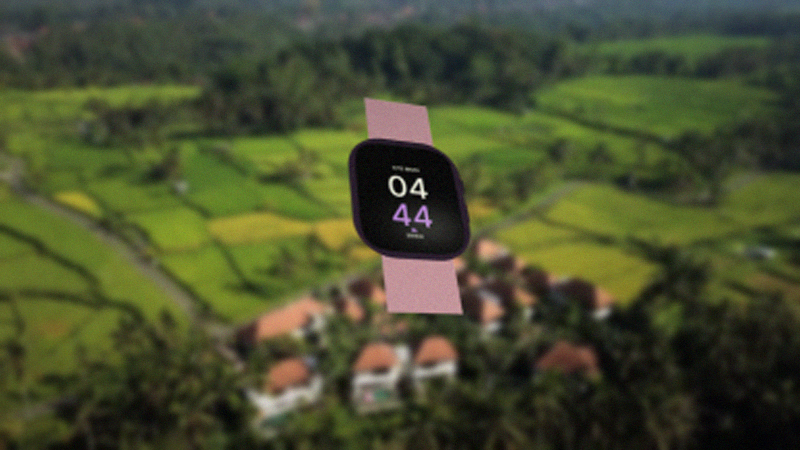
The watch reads 4h44
